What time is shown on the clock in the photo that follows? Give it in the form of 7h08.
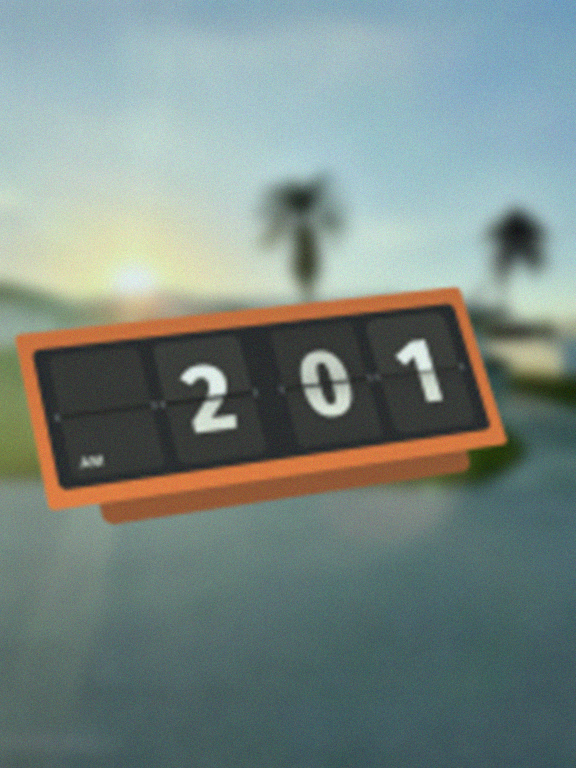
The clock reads 2h01
